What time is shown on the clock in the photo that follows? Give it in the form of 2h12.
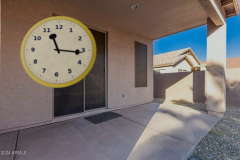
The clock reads 11h16
